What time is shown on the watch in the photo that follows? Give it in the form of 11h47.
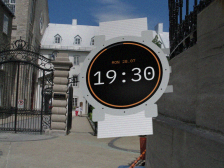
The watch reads 19h30
